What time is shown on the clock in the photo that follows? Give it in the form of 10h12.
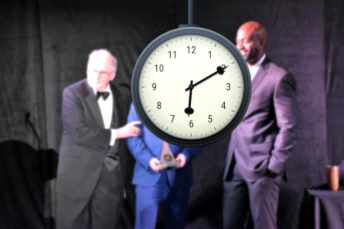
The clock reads 6h10
